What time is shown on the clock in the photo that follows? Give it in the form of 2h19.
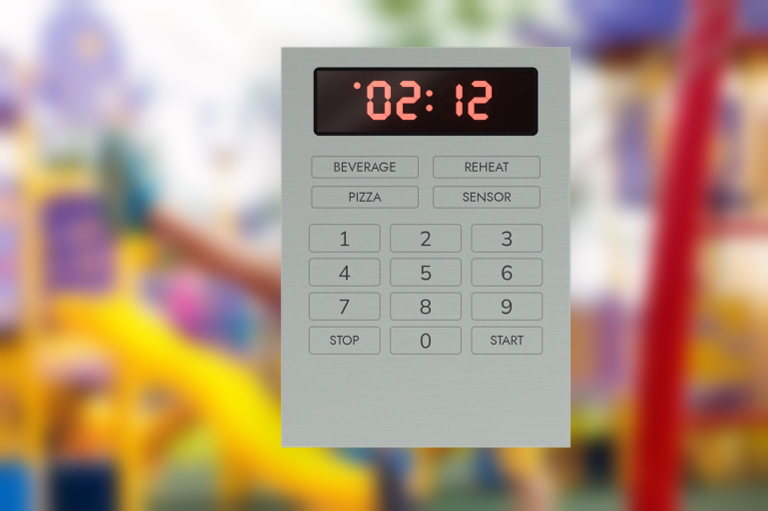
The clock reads 2h12
